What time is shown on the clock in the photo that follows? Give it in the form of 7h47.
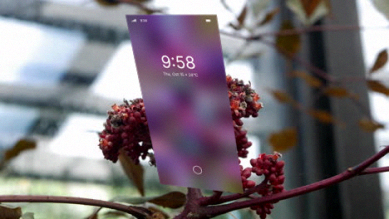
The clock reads 9h58
